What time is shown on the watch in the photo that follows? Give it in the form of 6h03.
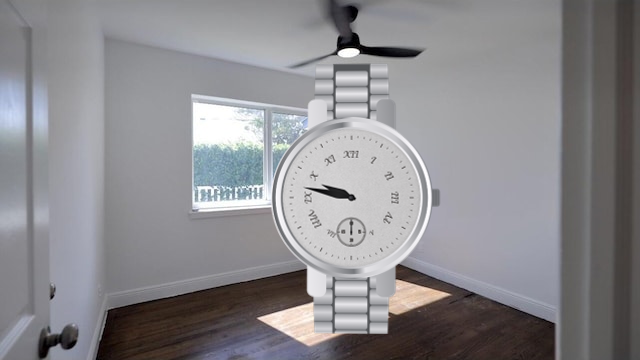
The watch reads 9h47
